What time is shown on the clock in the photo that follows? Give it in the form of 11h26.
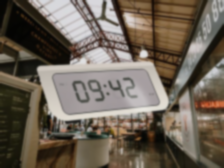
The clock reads 9h42
